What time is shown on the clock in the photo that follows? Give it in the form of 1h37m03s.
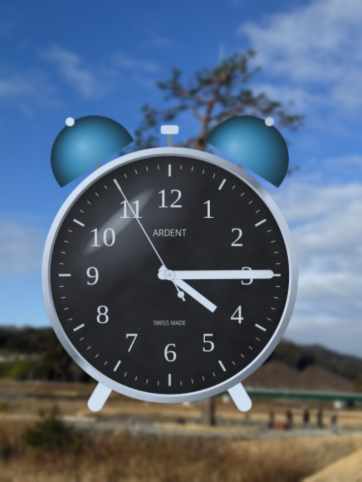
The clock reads 4h14m55s
